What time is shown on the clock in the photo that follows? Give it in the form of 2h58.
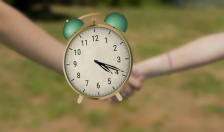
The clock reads 4h19
